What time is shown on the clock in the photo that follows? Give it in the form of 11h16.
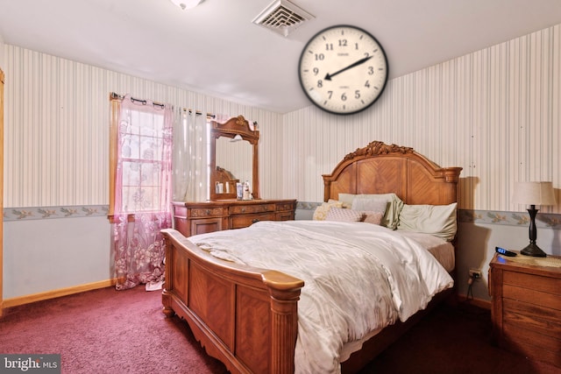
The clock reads 8h11
